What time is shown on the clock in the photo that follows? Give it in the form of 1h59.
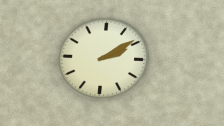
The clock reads 2h09
